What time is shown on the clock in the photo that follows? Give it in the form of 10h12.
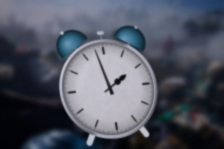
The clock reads 1h58
